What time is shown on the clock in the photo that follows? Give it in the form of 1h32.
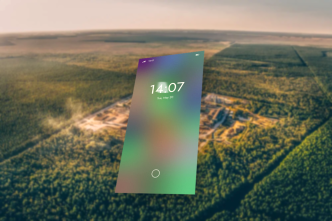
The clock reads 14h07
